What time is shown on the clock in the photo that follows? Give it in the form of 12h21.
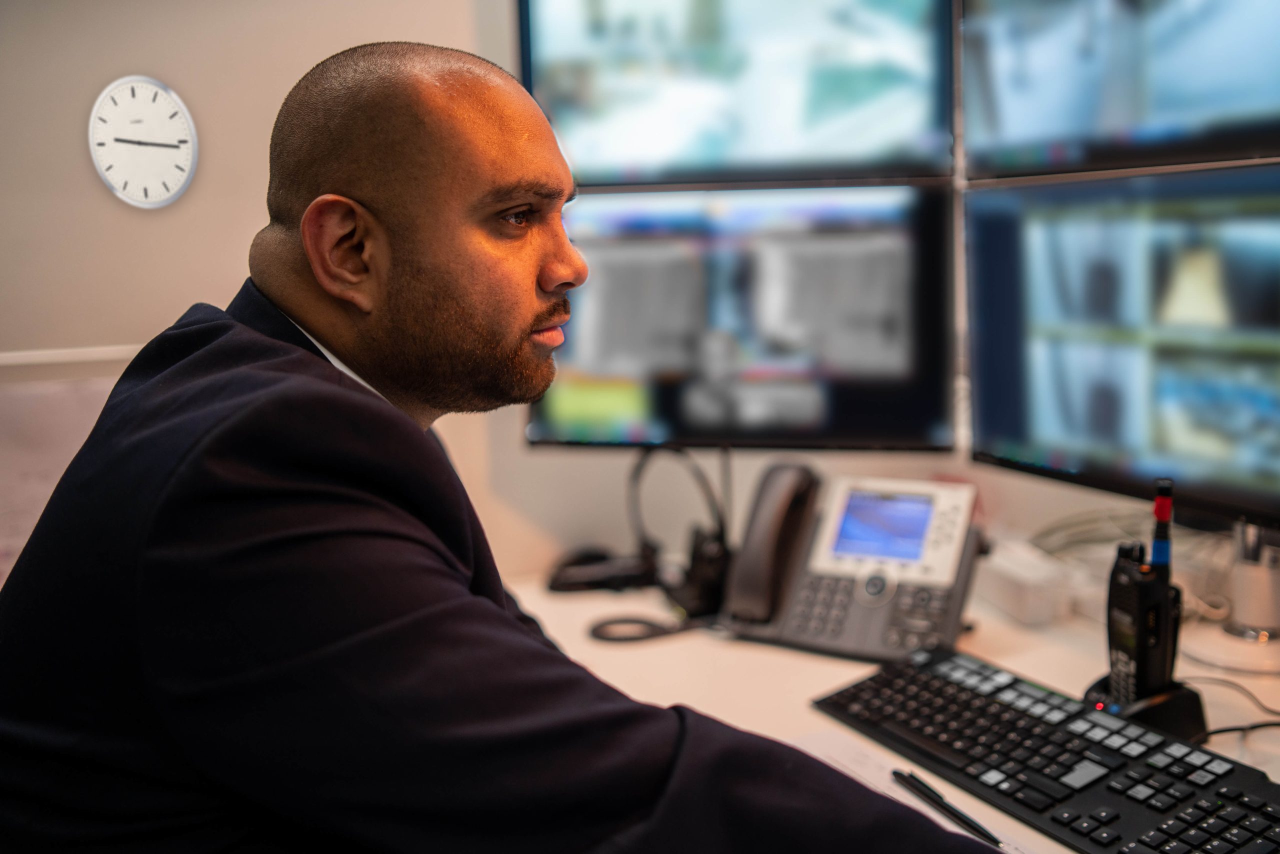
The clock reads 9h16
